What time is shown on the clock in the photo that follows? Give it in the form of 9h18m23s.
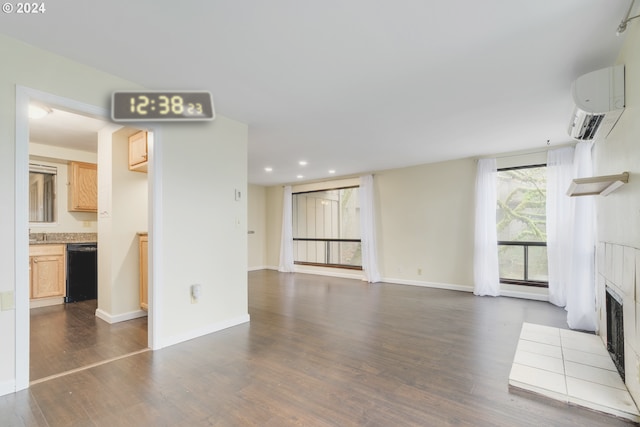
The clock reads 12h38m23s
